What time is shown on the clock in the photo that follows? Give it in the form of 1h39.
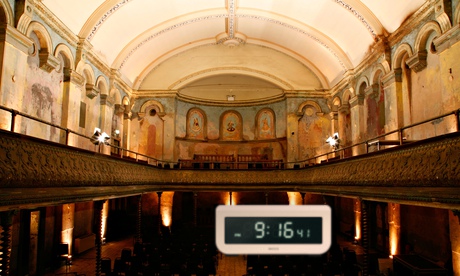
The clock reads 9h16
